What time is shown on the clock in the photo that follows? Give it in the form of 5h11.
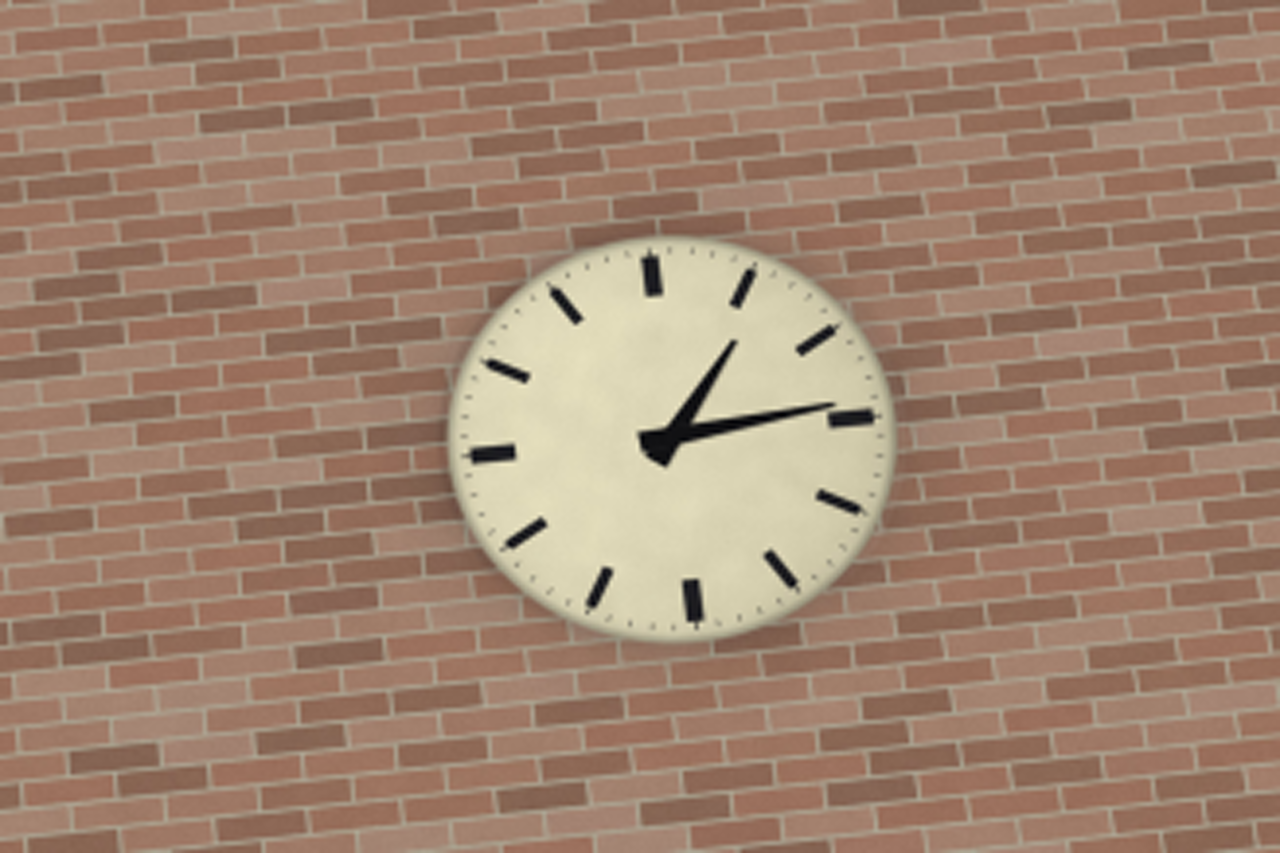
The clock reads 1h14
